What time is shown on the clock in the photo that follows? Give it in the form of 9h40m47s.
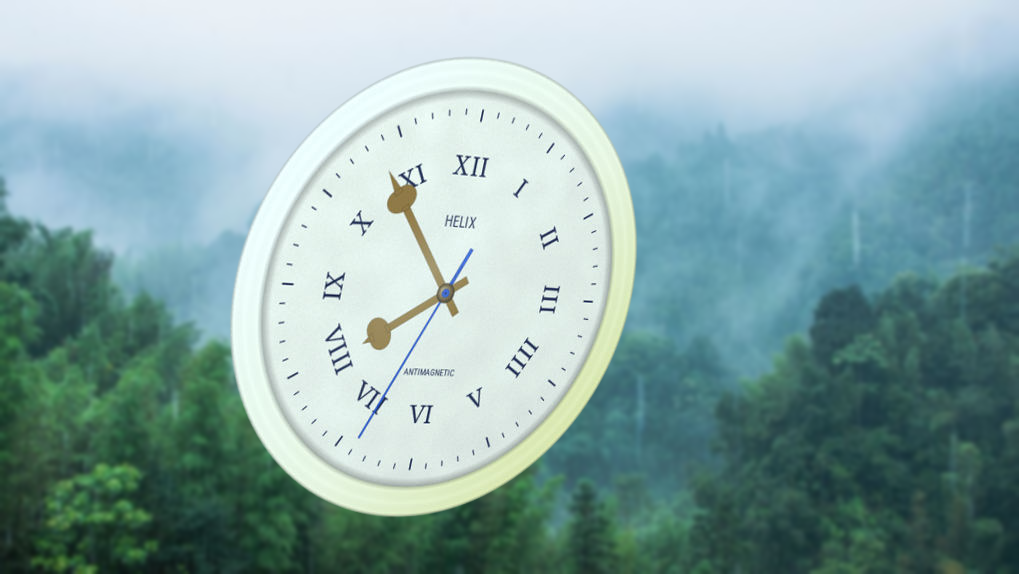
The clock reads 7h53m34s
